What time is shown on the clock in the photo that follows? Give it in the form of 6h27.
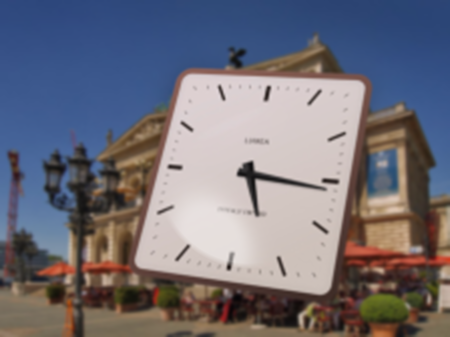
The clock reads 5h16
